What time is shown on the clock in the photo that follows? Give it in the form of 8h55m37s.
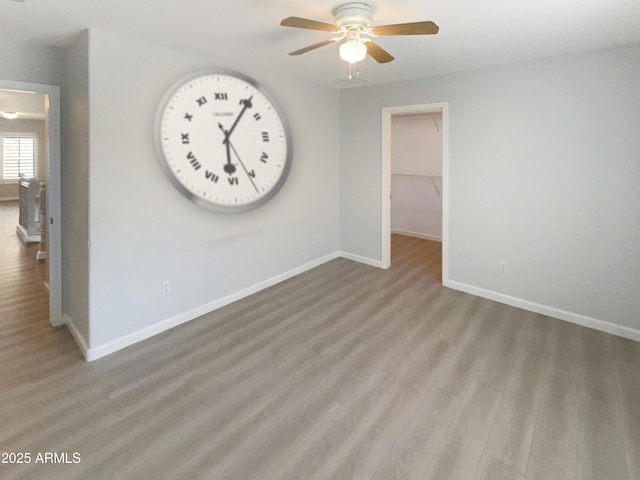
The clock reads 6h06m26s
